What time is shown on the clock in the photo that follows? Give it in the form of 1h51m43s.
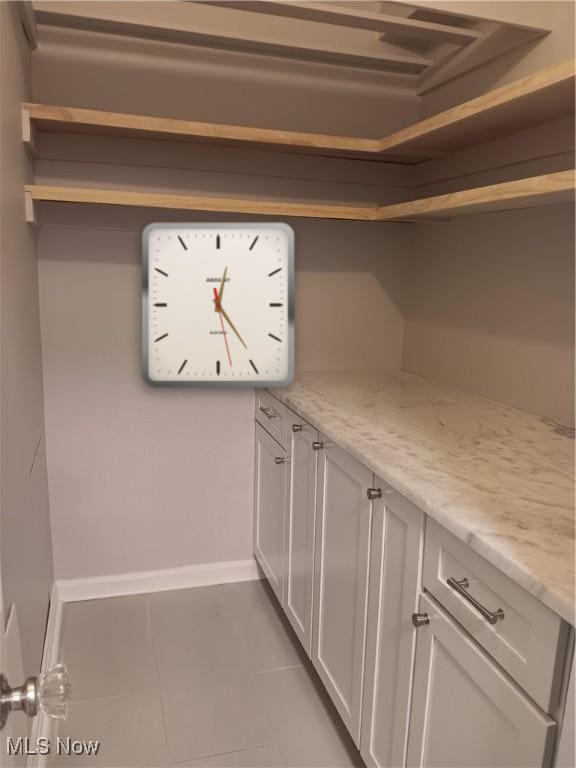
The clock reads 12h24m28s
